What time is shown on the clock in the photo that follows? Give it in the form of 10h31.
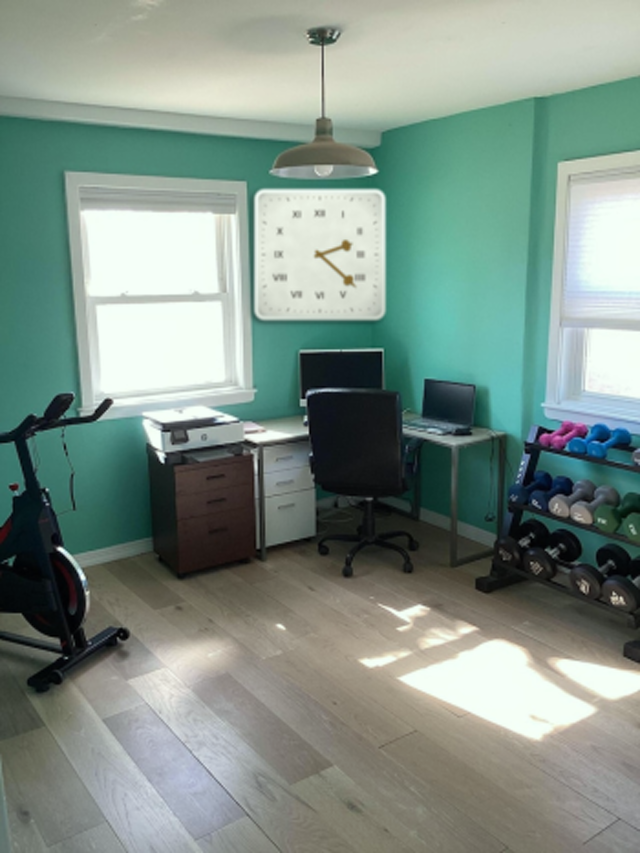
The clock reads 2h22
